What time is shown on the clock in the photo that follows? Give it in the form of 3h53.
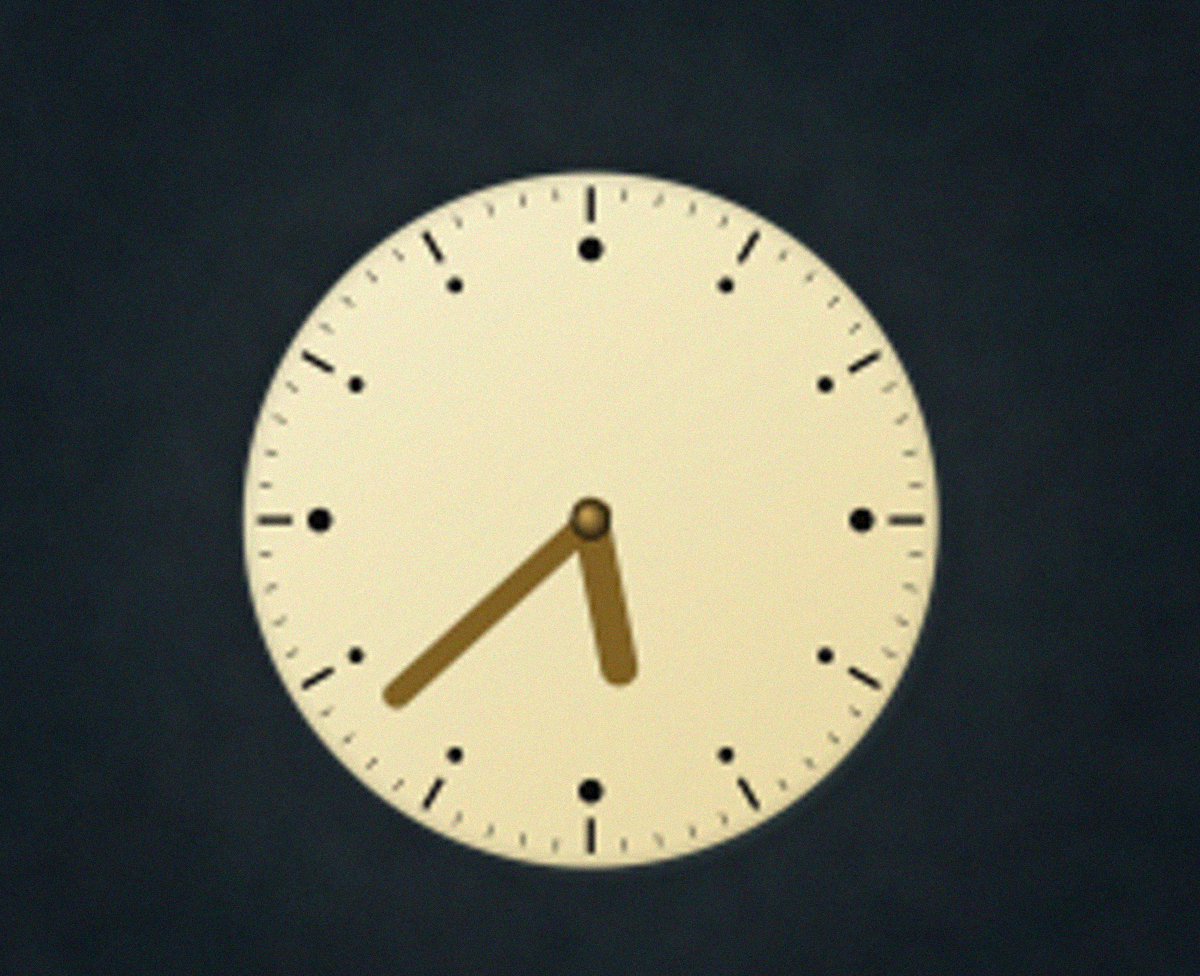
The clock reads 5h38
